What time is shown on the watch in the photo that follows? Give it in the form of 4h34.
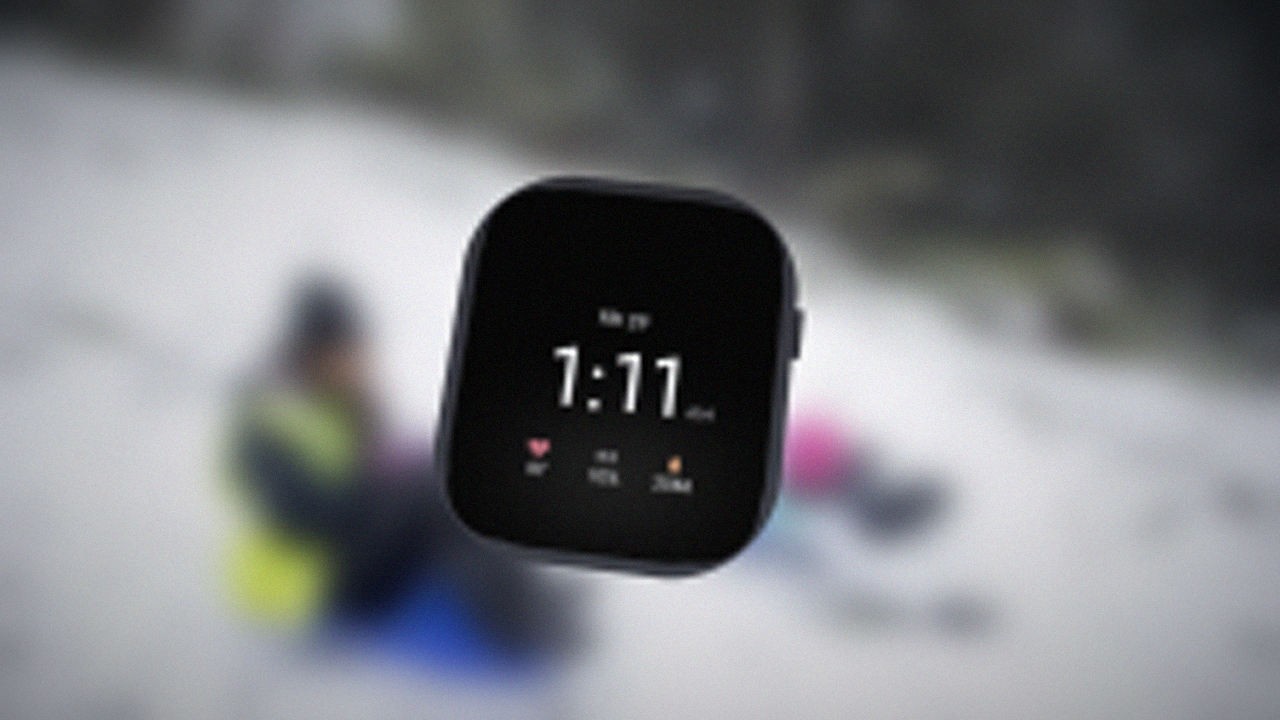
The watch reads 1h11
